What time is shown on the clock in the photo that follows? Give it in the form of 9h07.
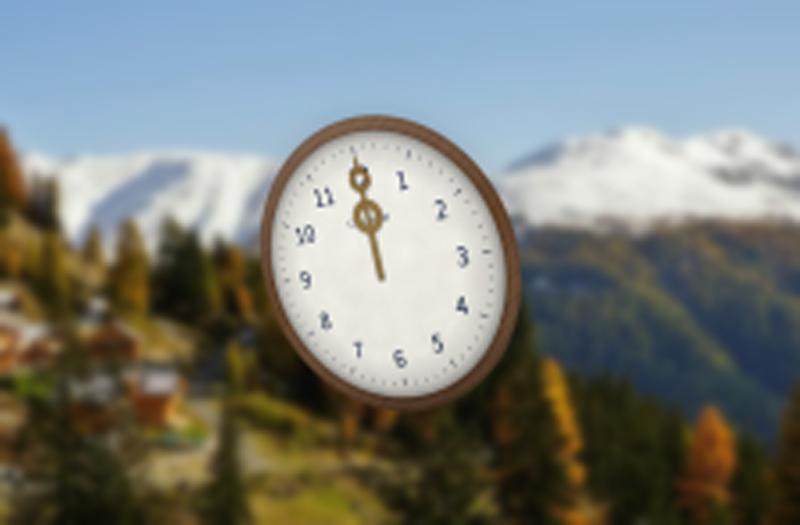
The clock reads 12h00
